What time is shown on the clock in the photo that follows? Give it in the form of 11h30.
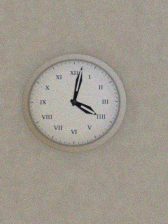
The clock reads 4h02
